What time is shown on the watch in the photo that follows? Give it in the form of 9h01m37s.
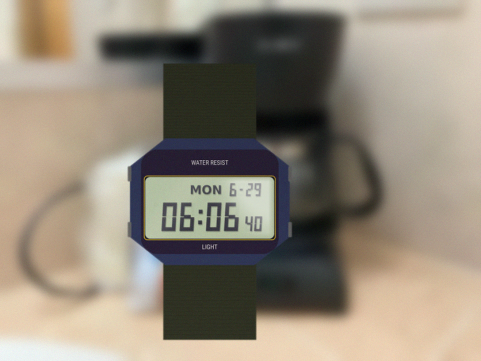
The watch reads 6h06m40s
